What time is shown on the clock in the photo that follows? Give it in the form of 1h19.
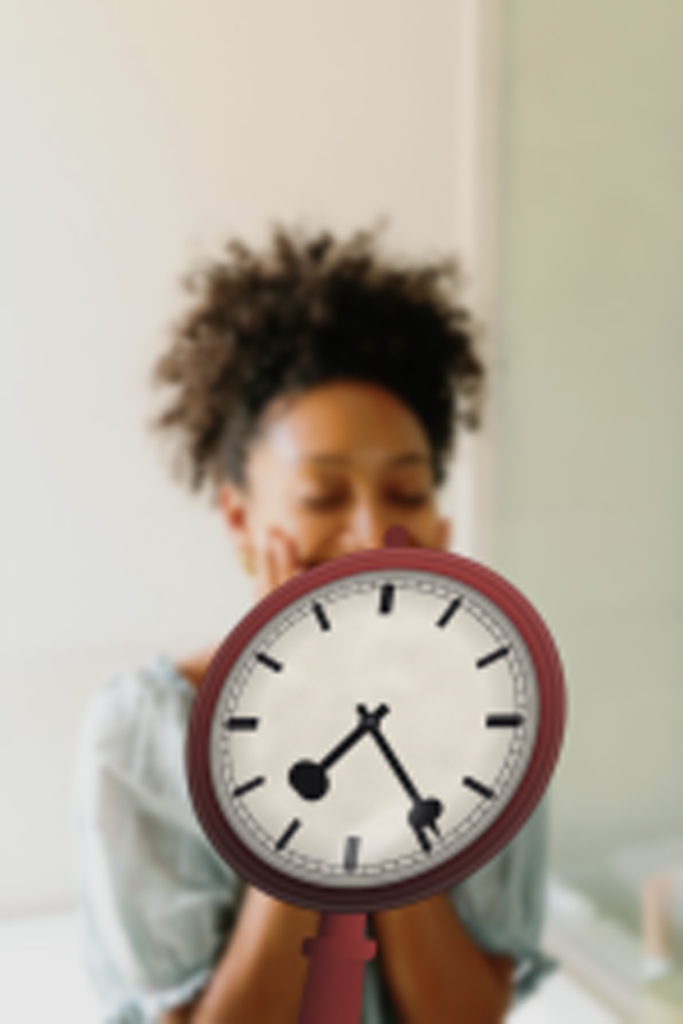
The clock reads 7h24
